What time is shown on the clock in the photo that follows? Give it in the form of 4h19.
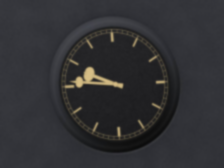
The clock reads 9h46
